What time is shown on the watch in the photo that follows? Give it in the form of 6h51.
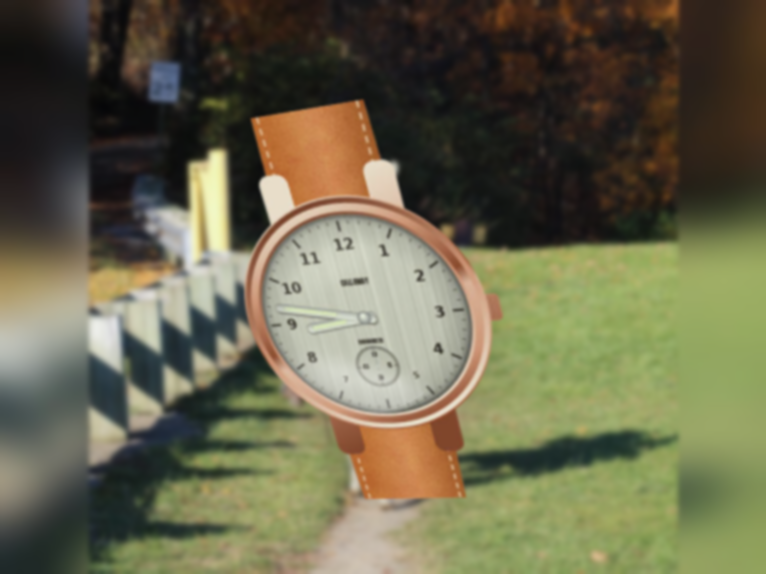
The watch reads 8h47
